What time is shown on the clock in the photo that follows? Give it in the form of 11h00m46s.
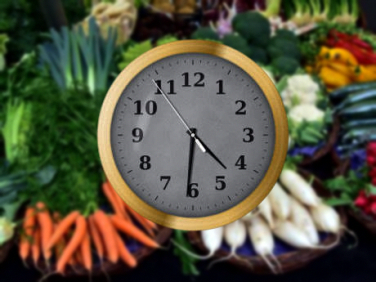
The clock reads 4h30m54s
